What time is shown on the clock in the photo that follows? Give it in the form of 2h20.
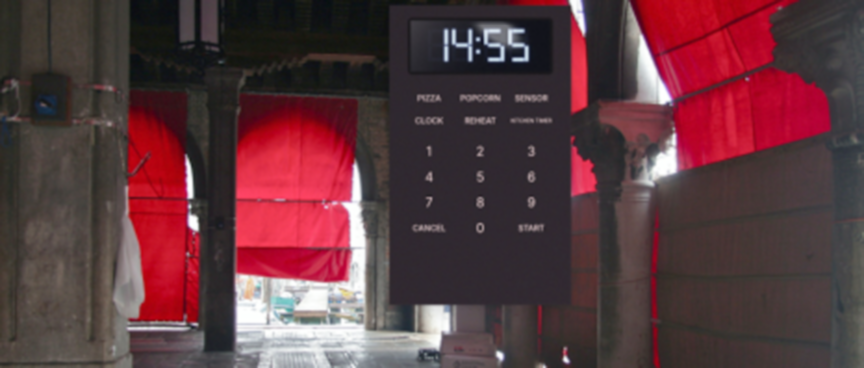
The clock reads 14h55
